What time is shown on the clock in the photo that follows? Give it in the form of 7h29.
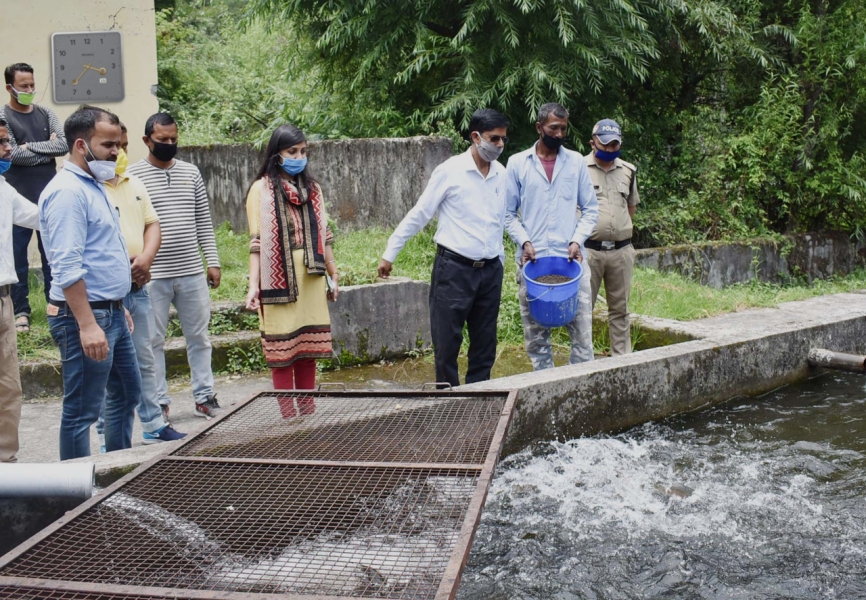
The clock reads 3h37
